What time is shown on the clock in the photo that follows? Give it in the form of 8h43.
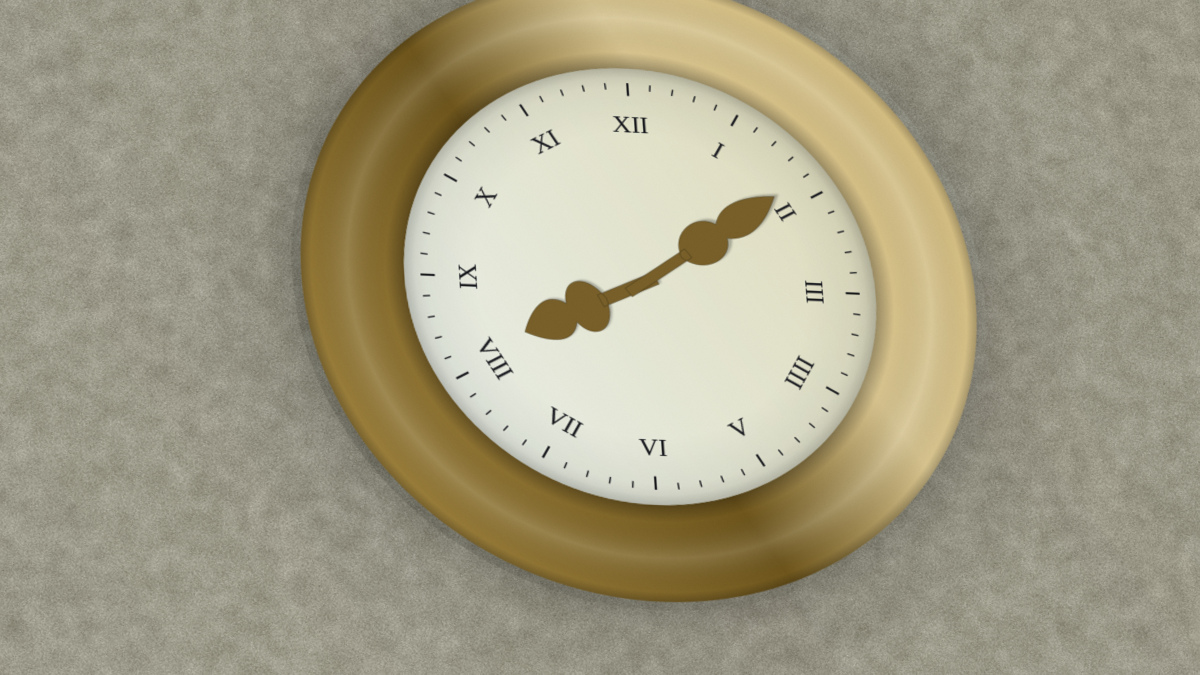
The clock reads 8h09
